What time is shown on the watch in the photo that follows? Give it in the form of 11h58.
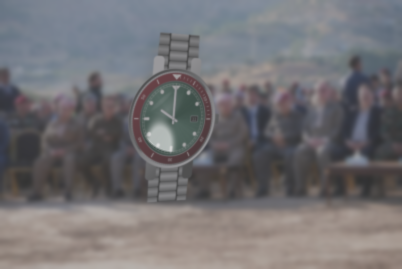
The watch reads 10h00
